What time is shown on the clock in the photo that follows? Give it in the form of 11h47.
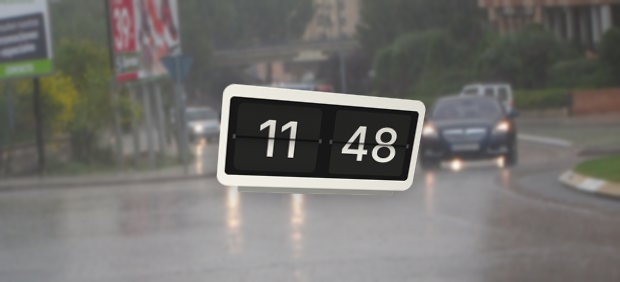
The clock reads 11h48
